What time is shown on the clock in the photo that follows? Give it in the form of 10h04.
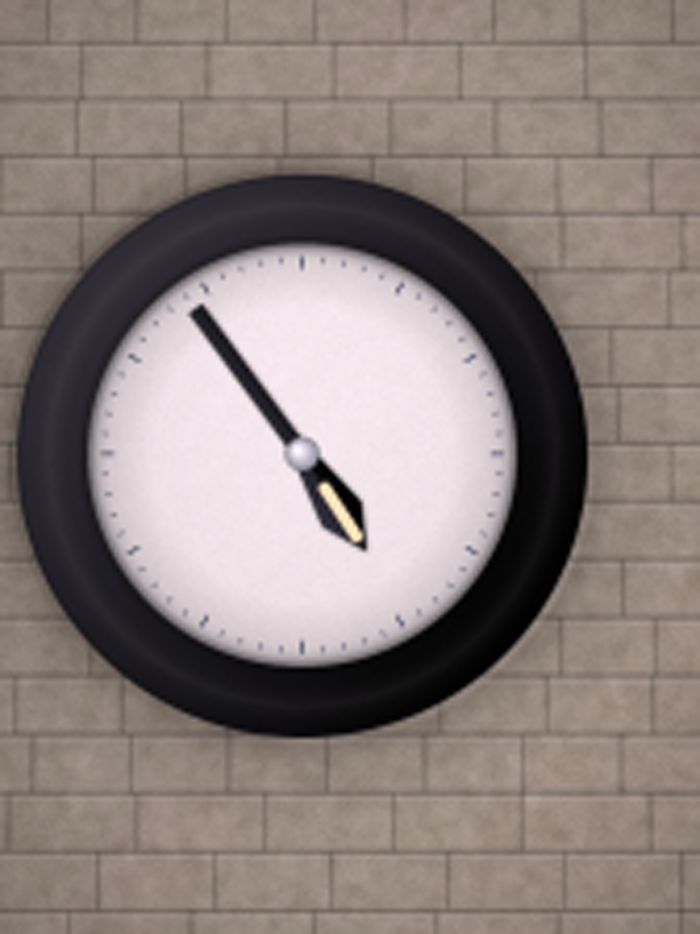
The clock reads 4h54
